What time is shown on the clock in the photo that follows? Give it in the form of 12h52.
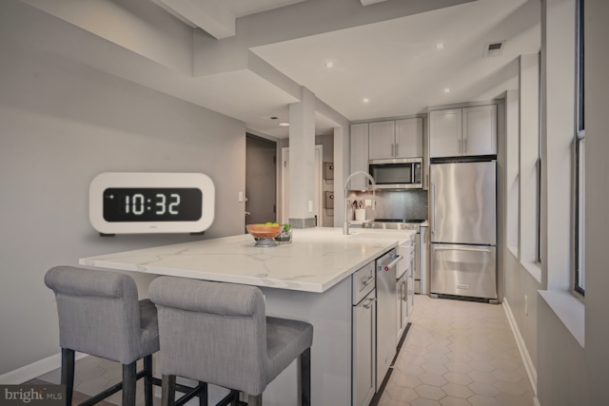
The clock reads 10h32
